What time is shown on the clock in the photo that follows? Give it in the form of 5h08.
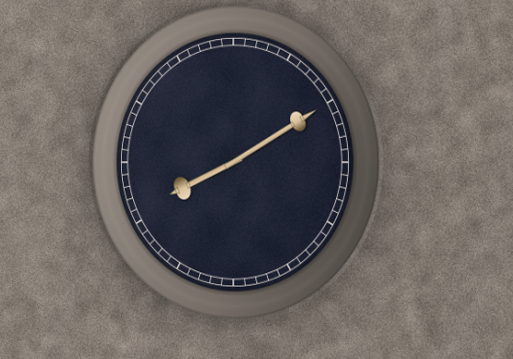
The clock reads 8h10
